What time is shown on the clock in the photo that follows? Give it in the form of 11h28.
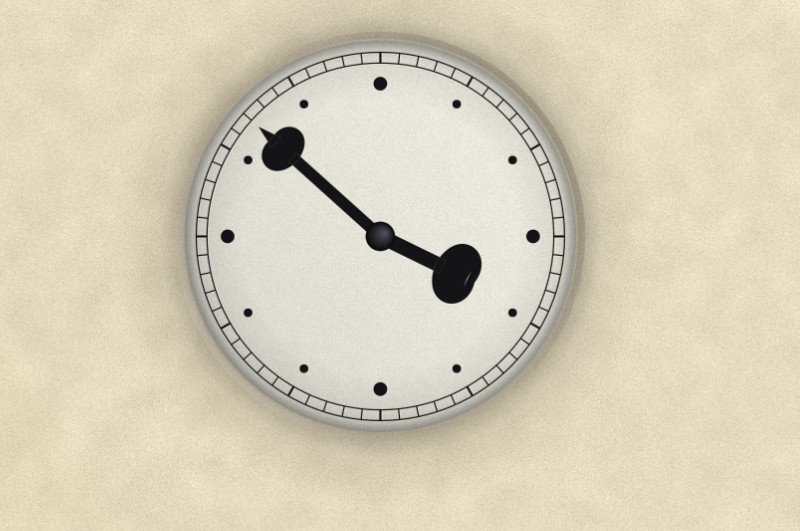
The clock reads 3h52
